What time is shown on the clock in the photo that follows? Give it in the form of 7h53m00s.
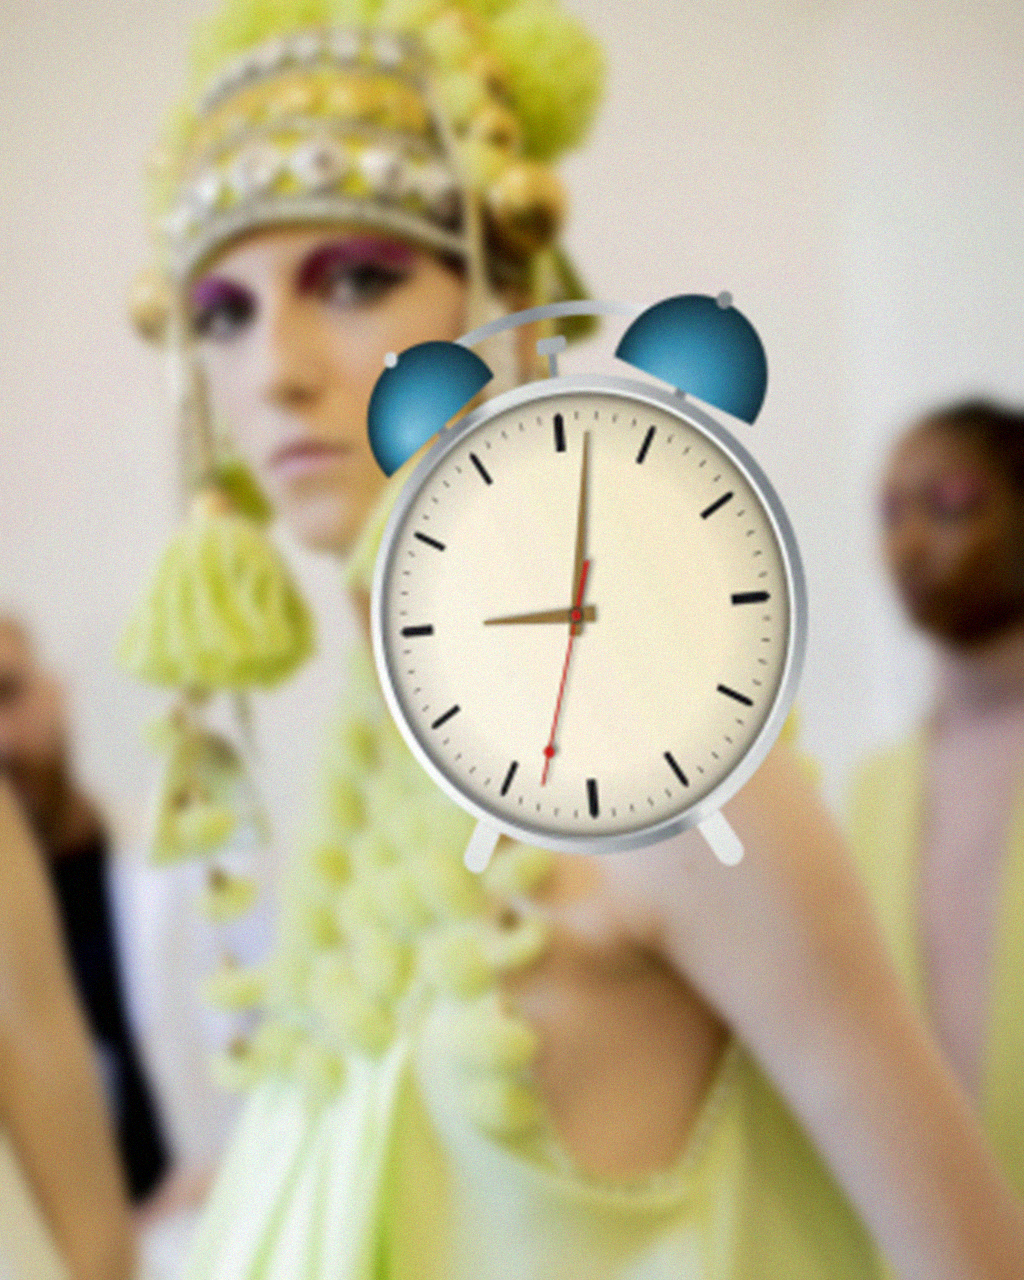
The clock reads 9h01m33s
